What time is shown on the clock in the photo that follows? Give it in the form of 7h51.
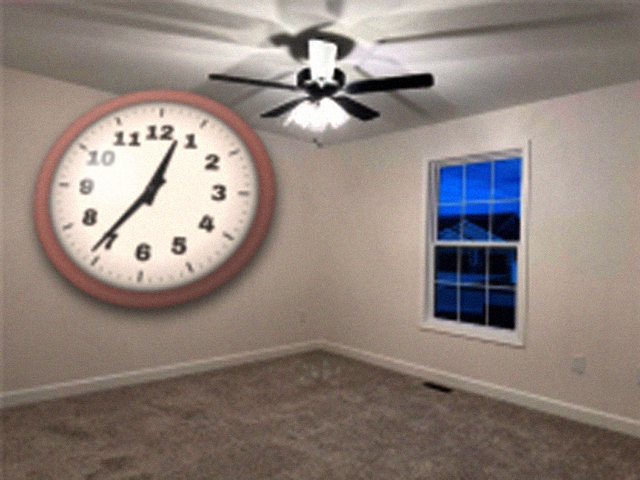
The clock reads 12h36
